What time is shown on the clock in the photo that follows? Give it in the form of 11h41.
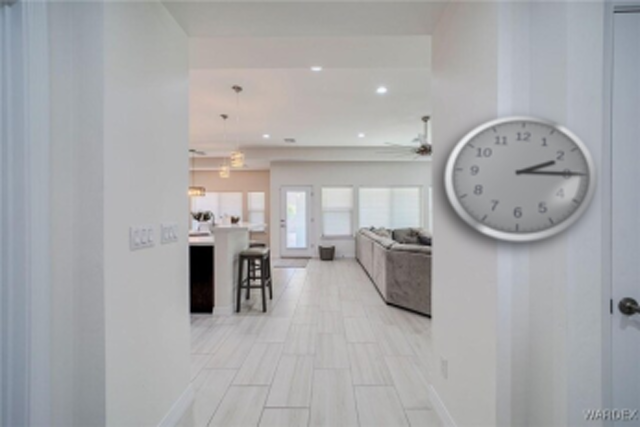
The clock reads 2h15
